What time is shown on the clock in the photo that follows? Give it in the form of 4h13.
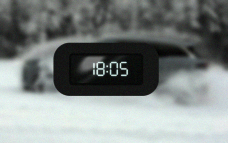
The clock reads 18h05
